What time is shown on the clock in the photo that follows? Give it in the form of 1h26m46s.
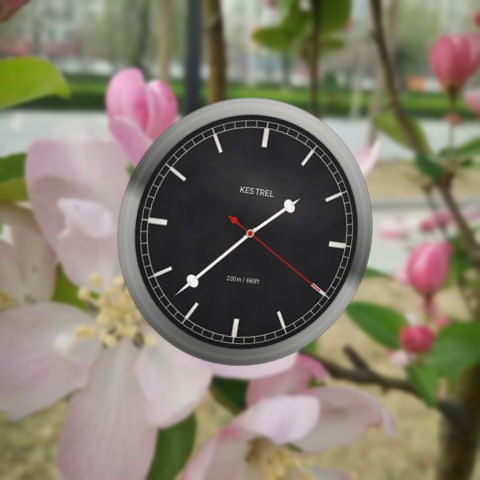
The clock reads 1h37m20s
